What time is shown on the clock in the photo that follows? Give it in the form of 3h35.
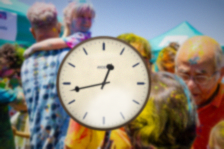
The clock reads 12h43
